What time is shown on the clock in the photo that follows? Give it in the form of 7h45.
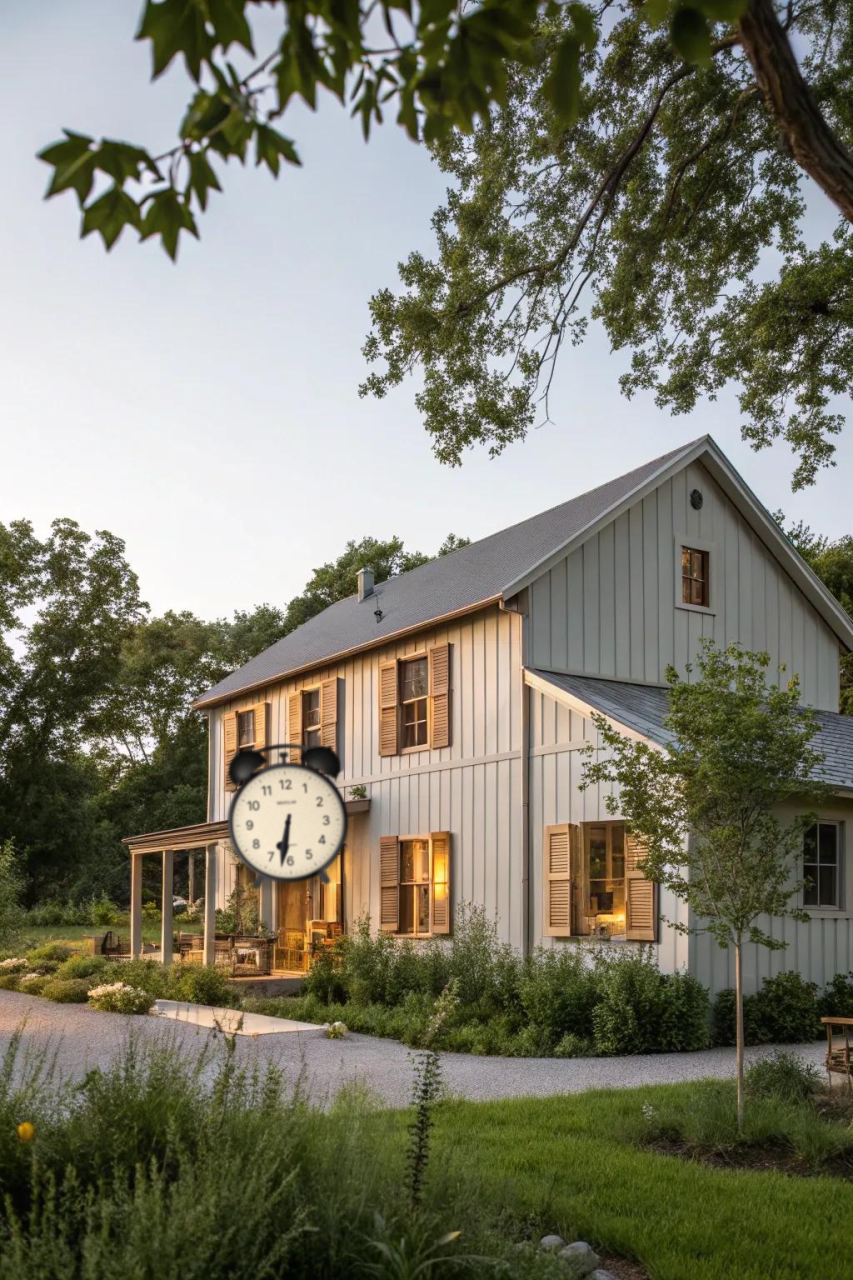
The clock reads 6h32
